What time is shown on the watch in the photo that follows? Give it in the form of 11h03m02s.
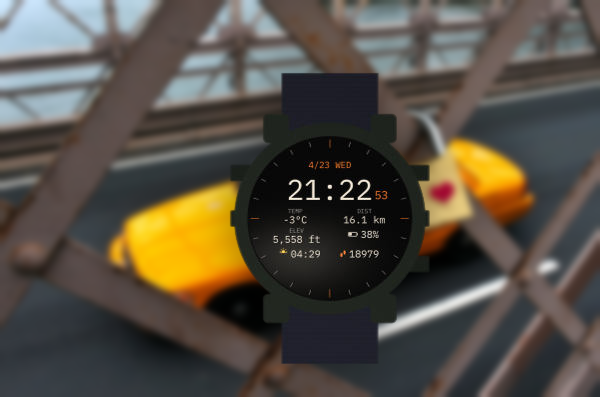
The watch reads 21h22m53s
